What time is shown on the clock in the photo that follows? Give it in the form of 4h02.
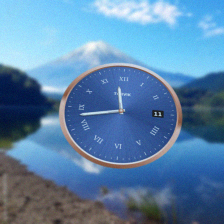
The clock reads 11h43
